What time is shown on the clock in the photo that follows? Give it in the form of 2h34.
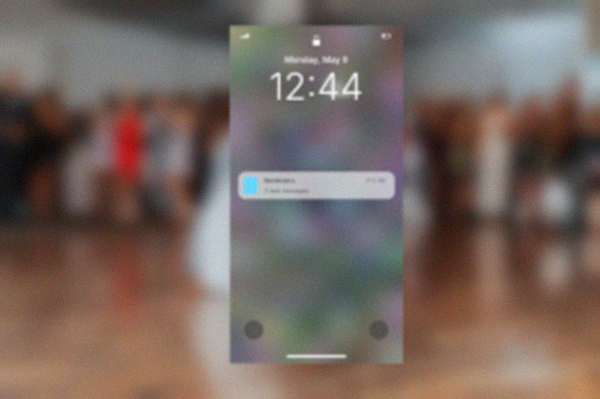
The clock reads 12h44
